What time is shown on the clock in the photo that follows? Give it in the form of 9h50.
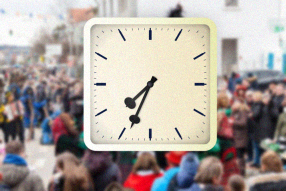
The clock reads 7h34
